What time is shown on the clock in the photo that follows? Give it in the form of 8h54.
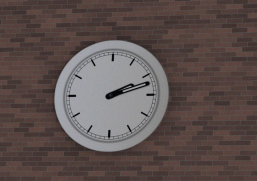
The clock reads 2h12
